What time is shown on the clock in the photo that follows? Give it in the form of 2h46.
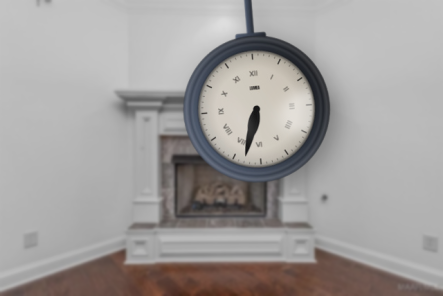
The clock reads 6h33
